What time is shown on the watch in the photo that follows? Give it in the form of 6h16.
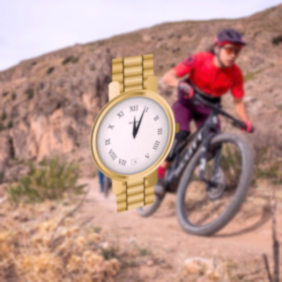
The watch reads 12h04
